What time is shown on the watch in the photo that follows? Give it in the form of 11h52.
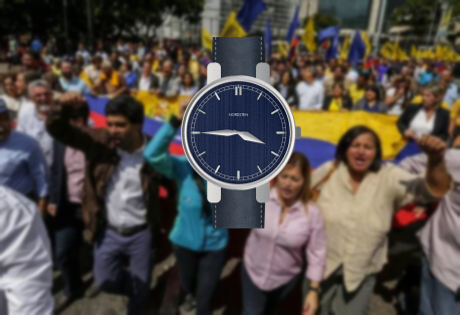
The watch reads 3h45
